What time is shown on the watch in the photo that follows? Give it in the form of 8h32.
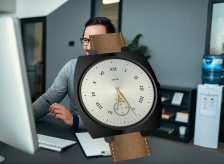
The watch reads 6h26
